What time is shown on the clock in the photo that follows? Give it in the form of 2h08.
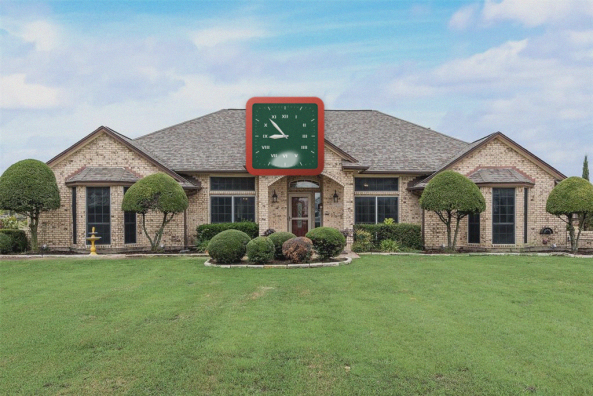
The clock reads 8h53
